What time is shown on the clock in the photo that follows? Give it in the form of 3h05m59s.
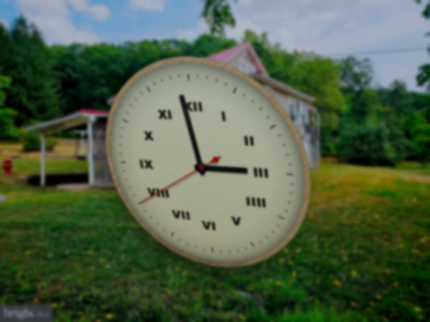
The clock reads 2h58m40s
